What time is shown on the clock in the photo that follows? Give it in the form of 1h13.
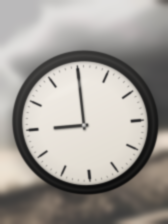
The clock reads 9h00
